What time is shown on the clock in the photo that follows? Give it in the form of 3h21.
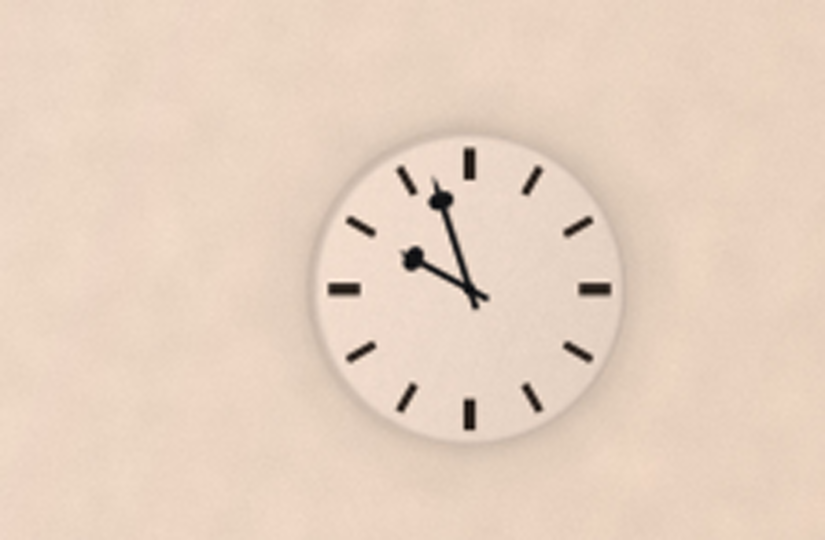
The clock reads 9h57
